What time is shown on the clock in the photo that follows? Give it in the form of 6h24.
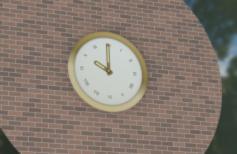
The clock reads 10h00
